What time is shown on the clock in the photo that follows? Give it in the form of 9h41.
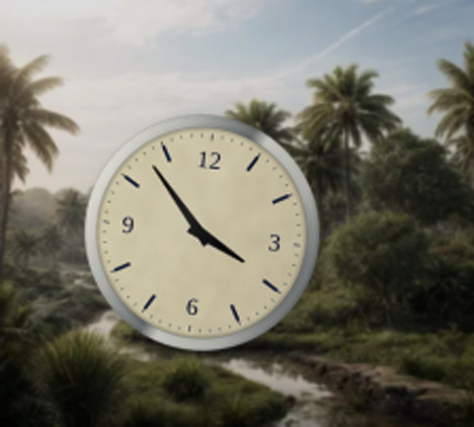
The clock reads 3h53
